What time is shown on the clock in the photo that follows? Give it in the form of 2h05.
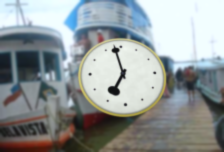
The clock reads 6h58
